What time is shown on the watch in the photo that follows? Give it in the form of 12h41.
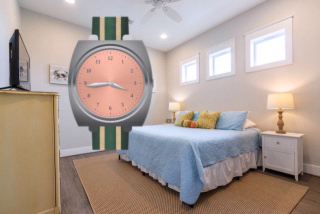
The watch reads 3h44
